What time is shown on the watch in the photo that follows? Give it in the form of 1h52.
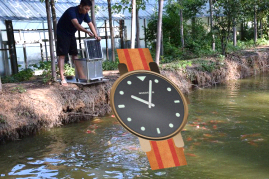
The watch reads 10h03
